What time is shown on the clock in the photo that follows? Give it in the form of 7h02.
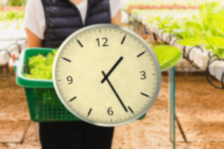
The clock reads 1h26
